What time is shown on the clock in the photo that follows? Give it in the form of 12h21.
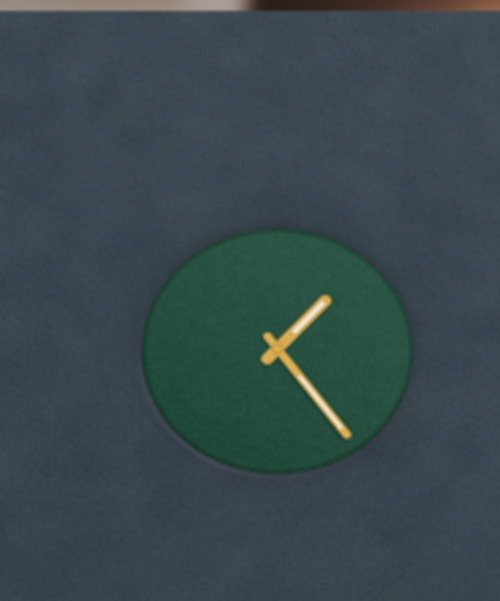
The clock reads 1h24
